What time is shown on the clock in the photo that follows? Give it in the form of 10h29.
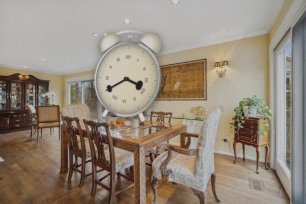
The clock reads 3h40
